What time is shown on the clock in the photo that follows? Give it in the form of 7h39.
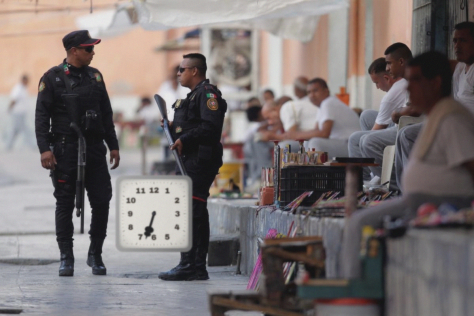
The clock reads 6h33
